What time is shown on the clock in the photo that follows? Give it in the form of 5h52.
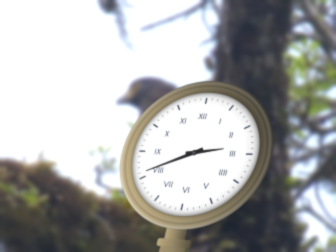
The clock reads 2h41
